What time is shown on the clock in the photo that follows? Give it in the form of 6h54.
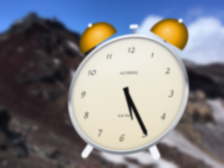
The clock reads 5h25
